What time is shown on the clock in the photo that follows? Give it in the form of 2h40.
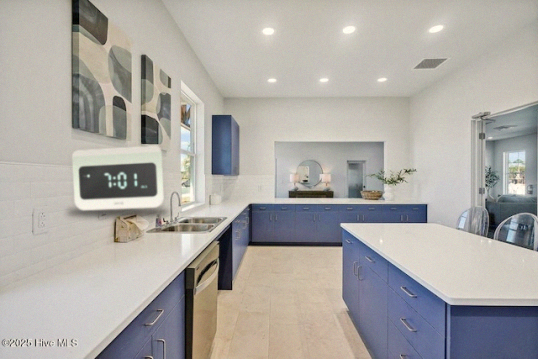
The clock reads 7h01
